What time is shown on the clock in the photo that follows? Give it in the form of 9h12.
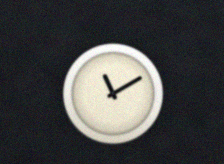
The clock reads 11h10
